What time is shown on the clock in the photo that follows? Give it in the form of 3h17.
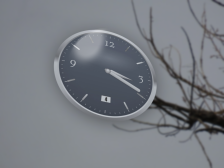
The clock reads 3h19
